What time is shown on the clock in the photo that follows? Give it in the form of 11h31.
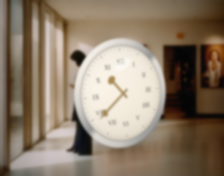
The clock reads 10h39
